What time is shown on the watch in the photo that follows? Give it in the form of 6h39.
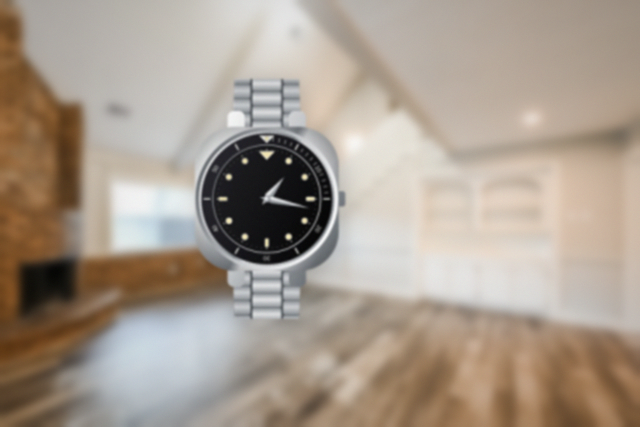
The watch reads 1h17
